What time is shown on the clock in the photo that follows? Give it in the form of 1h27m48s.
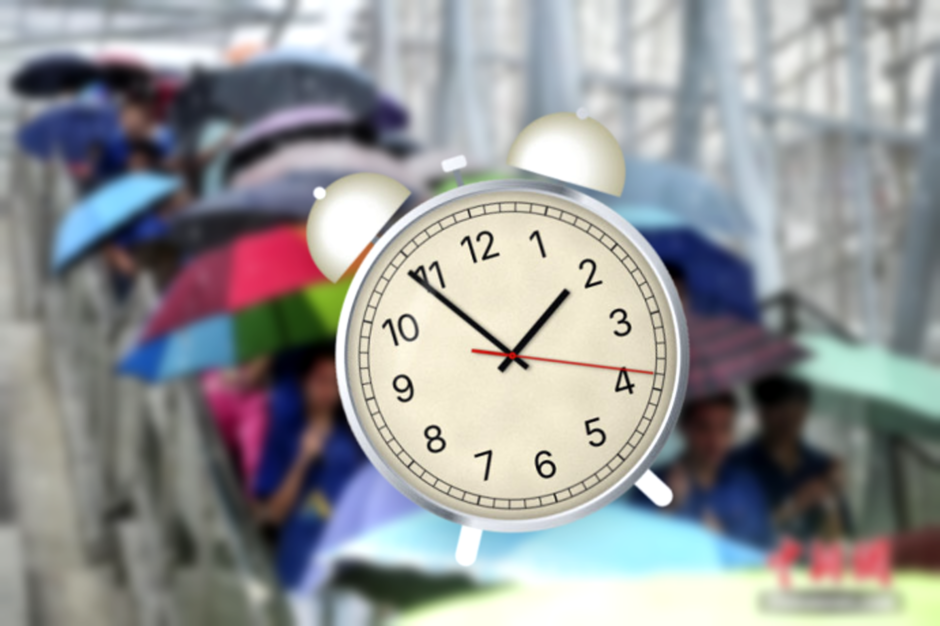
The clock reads 1h54m19s
